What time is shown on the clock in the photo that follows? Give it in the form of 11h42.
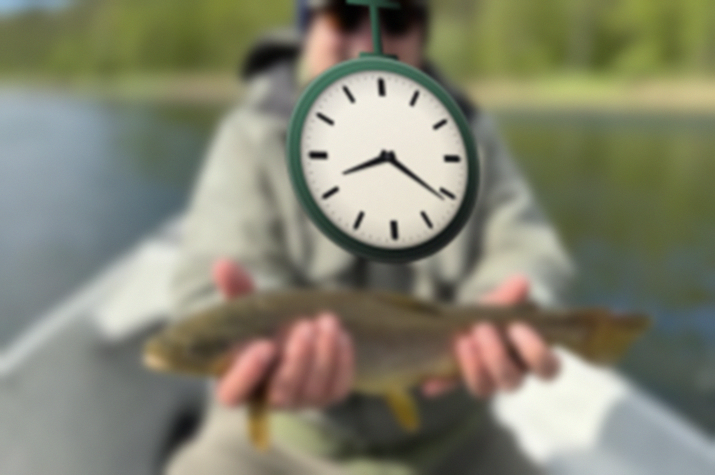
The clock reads 8h21
